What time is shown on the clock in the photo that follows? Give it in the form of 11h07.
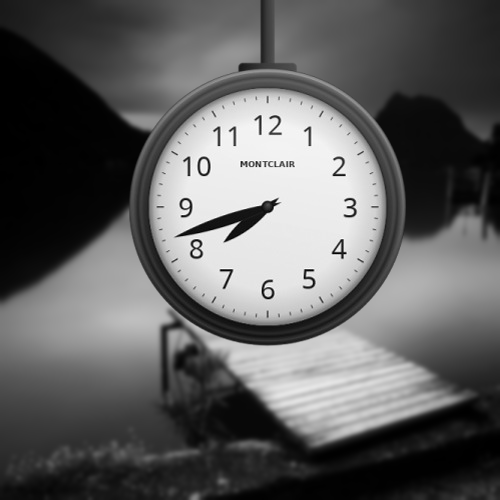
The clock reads 7h42
